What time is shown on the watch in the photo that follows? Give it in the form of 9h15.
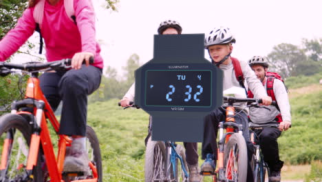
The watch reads 2h32
